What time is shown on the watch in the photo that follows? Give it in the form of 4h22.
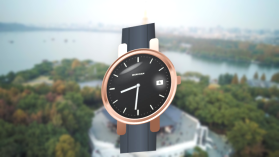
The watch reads 8h31
